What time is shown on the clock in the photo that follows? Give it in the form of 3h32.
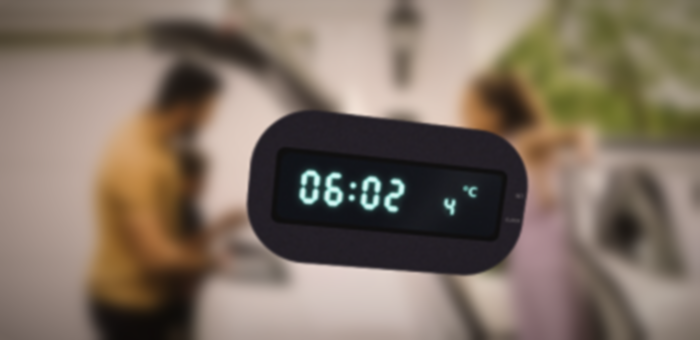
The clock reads 6h02
